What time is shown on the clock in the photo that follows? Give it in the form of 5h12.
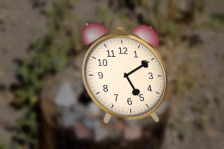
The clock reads 5h10
